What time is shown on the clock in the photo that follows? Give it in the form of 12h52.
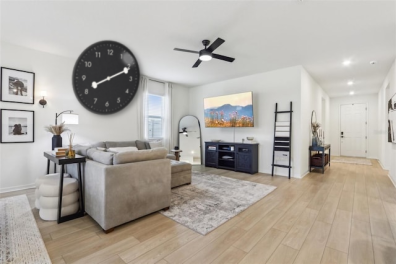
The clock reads 8h11
